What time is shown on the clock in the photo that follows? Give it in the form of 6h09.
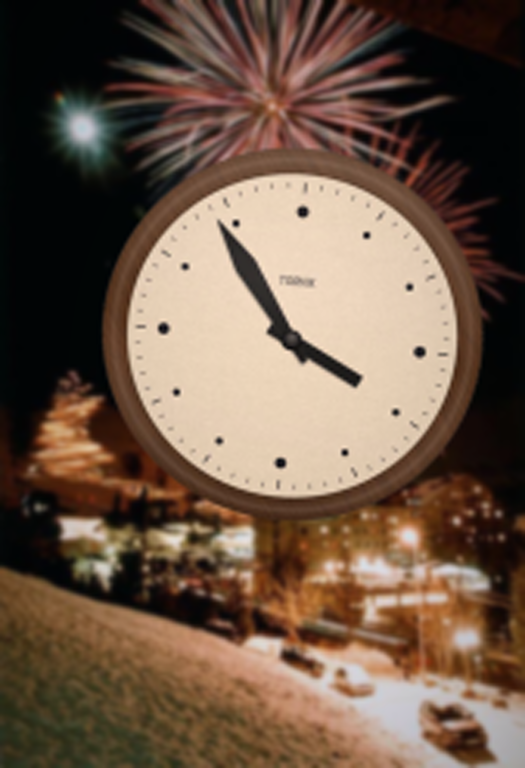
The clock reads 3h54
